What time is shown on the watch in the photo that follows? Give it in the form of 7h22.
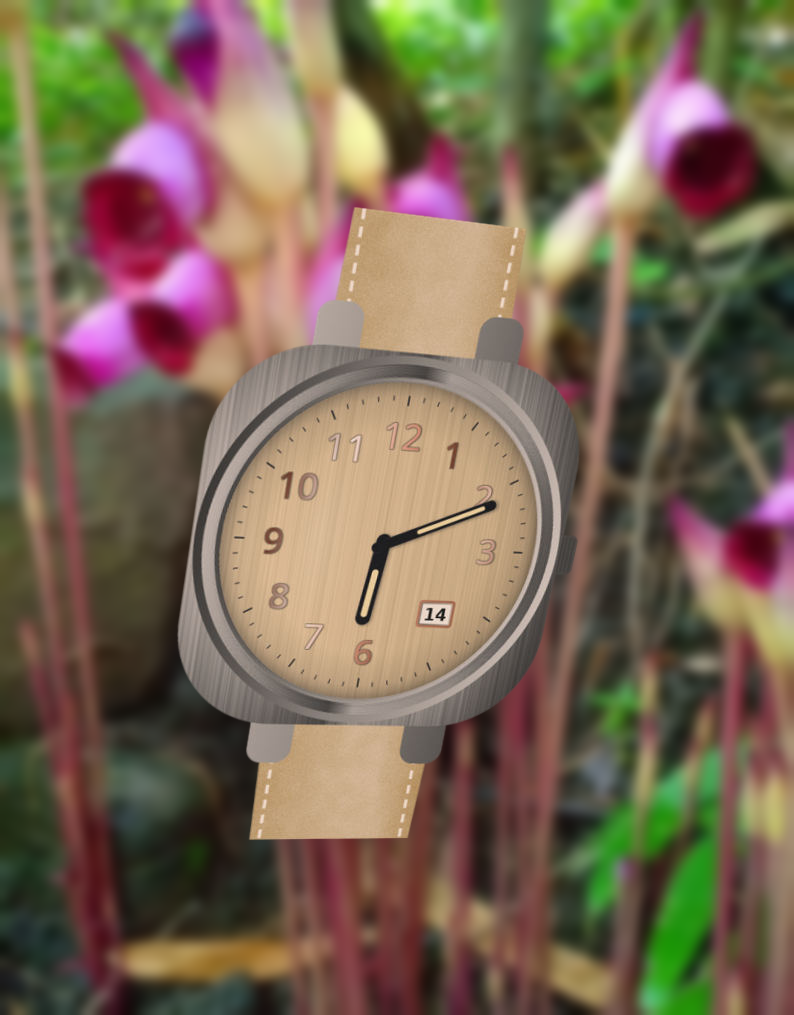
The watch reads 6h11
